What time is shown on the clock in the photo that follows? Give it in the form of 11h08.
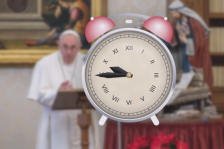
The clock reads 9h45
